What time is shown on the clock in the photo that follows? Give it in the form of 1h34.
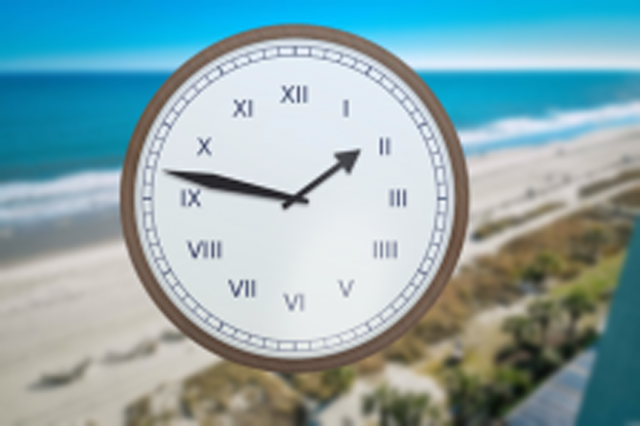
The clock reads 1h47
